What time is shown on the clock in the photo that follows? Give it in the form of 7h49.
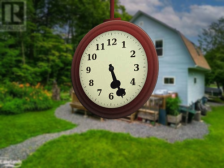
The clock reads 5h26
